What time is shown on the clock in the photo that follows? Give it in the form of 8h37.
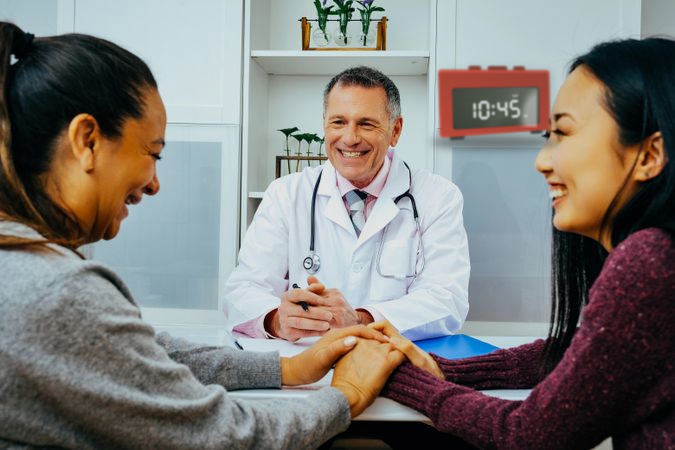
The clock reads 10h45
